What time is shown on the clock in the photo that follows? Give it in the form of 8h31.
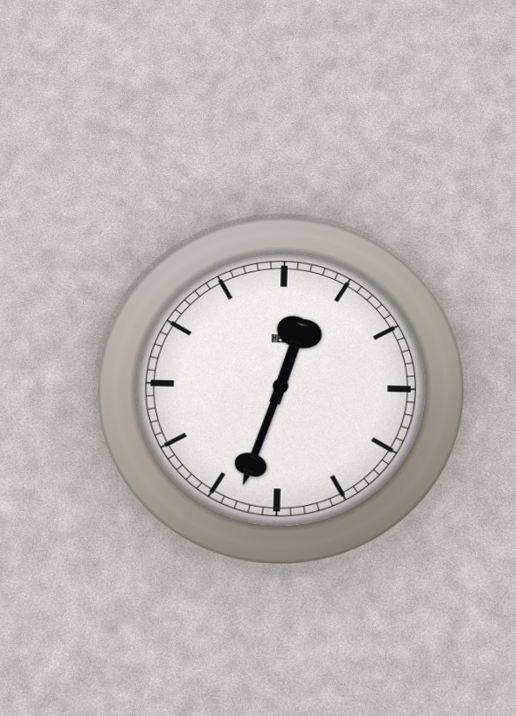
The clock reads 12h33
